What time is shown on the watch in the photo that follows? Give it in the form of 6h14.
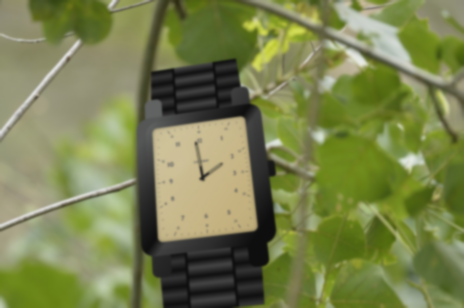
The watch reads 1h59
